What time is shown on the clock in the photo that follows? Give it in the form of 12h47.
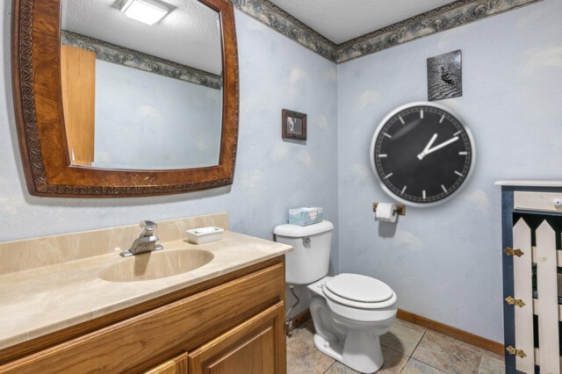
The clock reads 1h11
